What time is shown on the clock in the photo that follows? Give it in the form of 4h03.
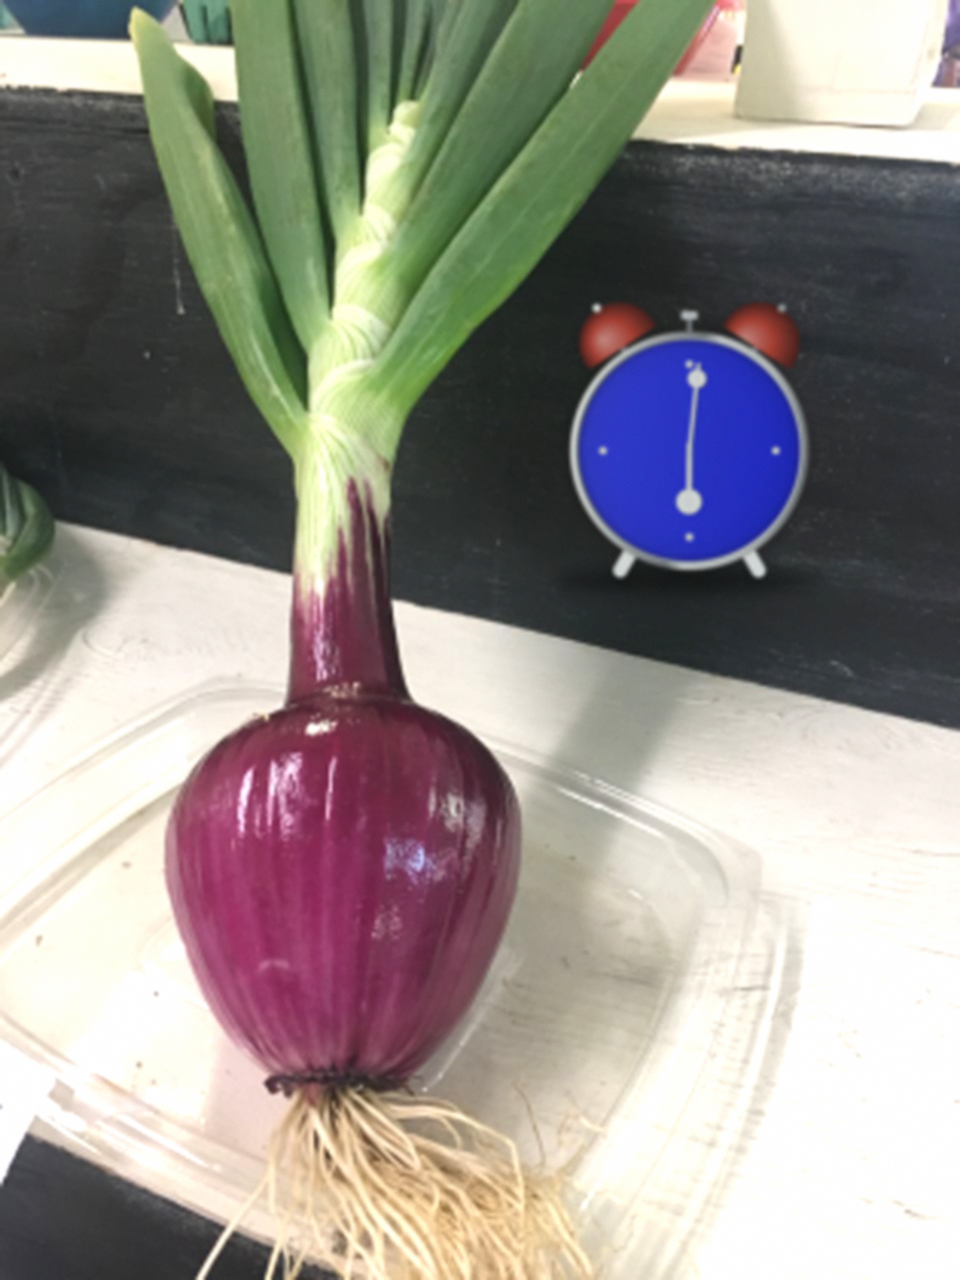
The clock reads 6h01
